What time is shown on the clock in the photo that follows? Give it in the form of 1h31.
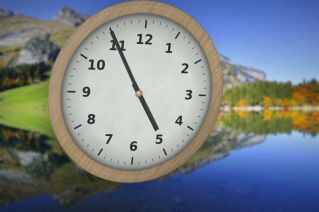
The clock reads 4h55
